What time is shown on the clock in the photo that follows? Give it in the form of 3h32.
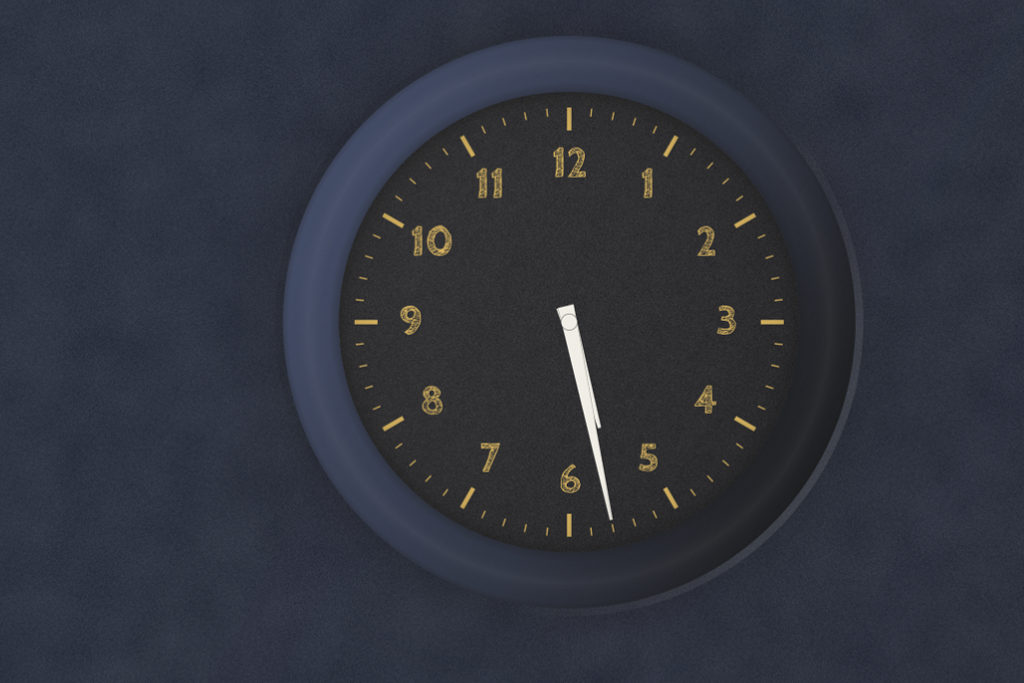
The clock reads 5h28
